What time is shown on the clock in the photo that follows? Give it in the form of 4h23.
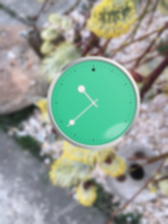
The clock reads 10h38
